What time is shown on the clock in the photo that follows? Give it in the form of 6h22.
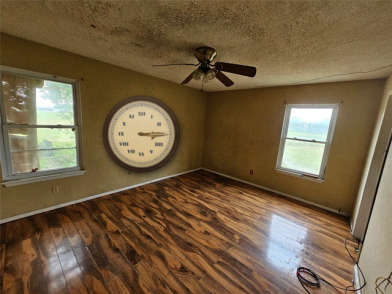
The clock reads 3h15
